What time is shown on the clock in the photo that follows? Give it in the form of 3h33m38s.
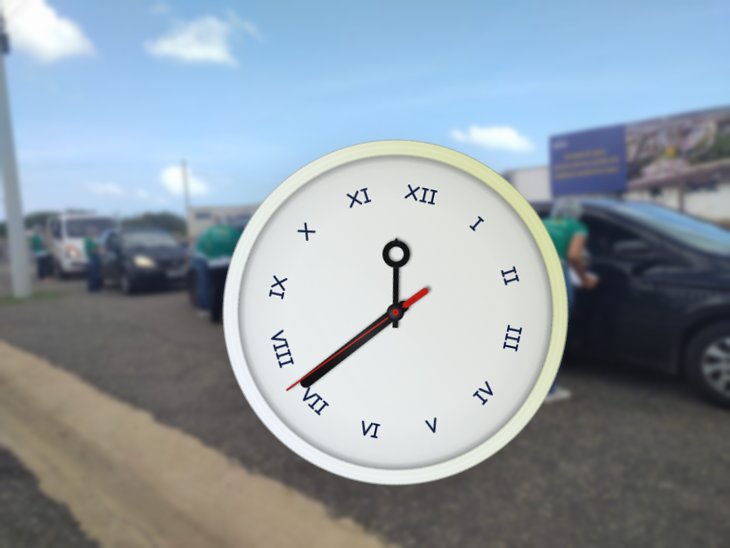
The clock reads 11h36m37s
